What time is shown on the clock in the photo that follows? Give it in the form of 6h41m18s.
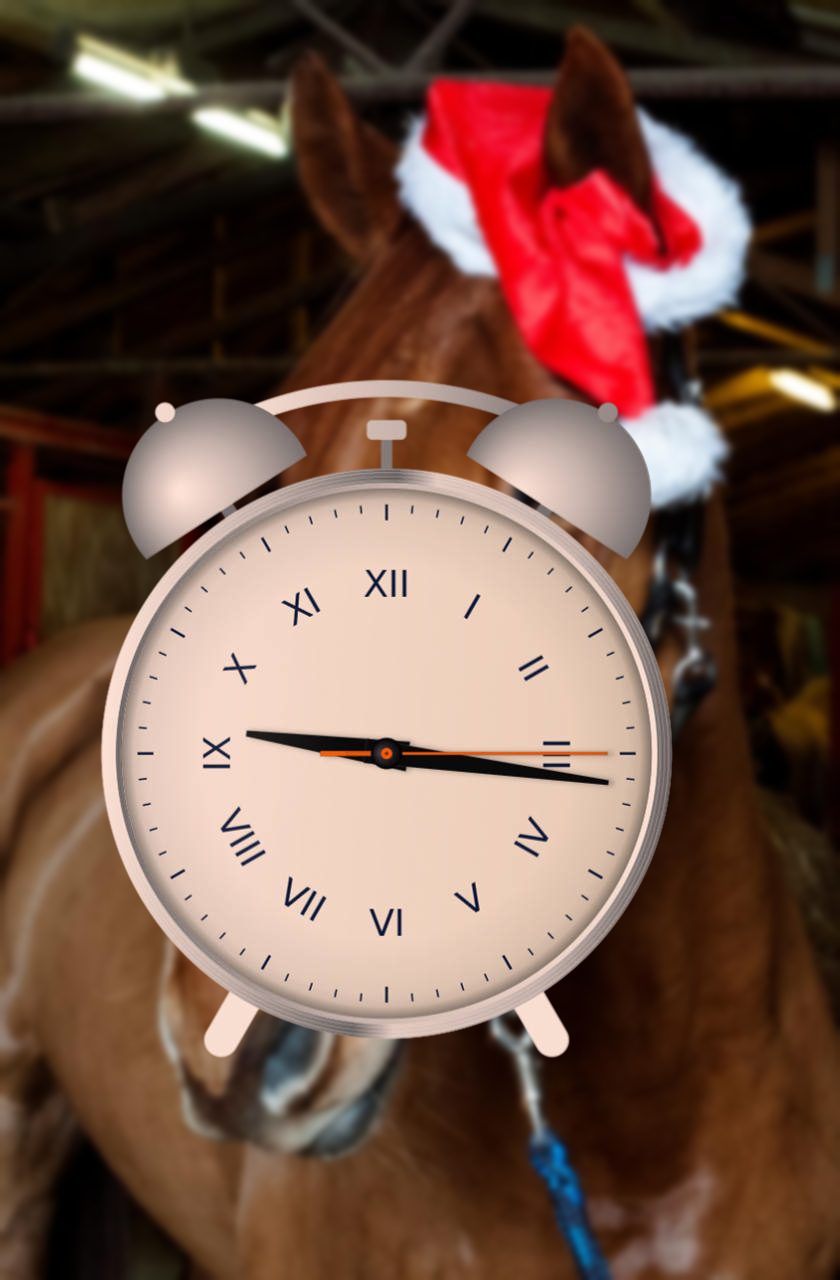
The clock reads 9h16m15s
